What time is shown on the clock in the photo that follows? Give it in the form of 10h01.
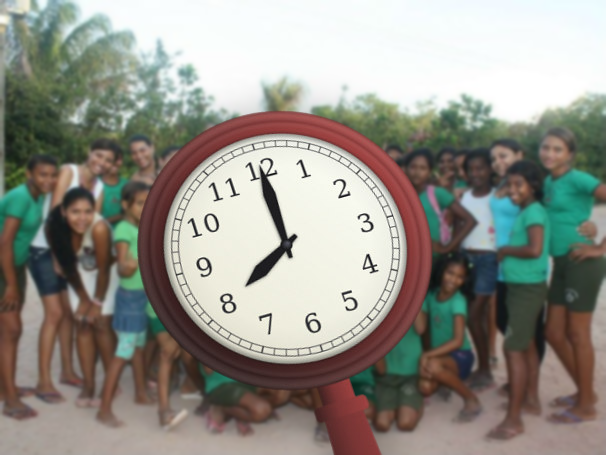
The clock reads 8h00
